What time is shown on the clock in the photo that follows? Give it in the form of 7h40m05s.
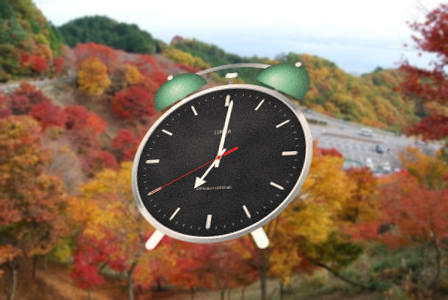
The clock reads 7h00m40s
